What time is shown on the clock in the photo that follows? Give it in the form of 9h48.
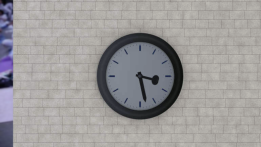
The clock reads 3h28
